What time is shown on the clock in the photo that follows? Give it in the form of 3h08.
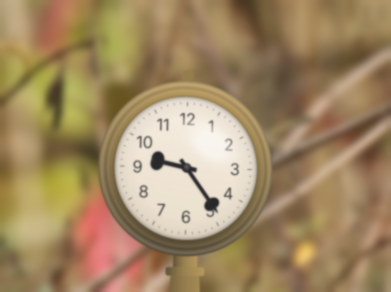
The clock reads 9h24
